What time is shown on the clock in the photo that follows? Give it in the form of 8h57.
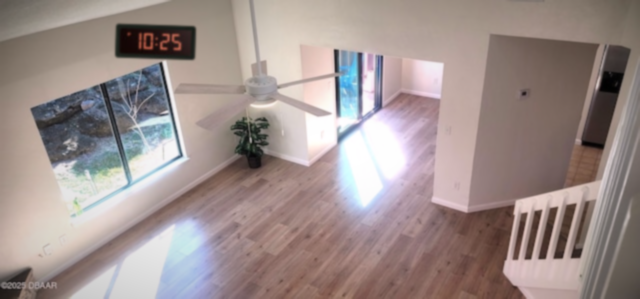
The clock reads 10h25
